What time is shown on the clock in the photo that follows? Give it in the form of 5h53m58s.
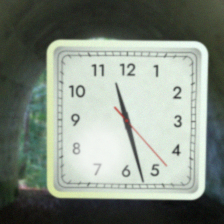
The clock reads 11h27m23s
